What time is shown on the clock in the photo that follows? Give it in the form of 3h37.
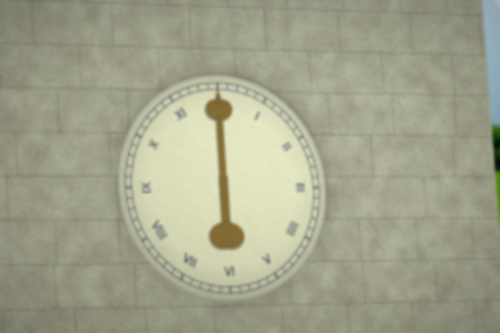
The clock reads 6h00
